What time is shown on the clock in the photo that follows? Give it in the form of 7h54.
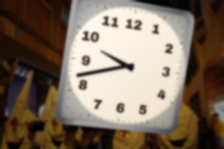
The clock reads 9h42
